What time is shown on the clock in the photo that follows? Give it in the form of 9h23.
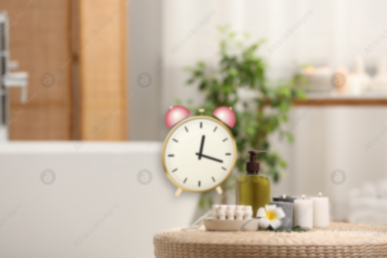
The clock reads 12h18
